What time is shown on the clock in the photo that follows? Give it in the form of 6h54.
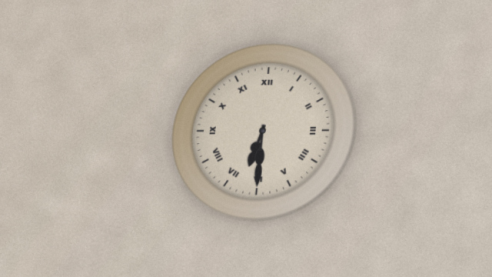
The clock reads 6h30
